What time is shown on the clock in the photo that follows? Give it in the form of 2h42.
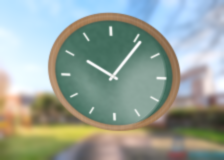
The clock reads 10h06
